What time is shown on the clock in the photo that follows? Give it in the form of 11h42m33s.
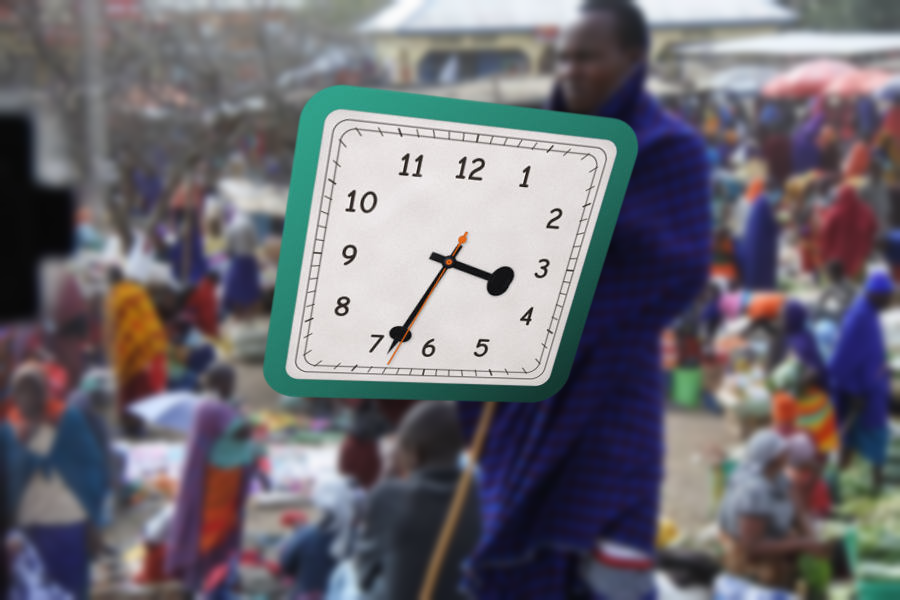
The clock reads 3h33m33s
